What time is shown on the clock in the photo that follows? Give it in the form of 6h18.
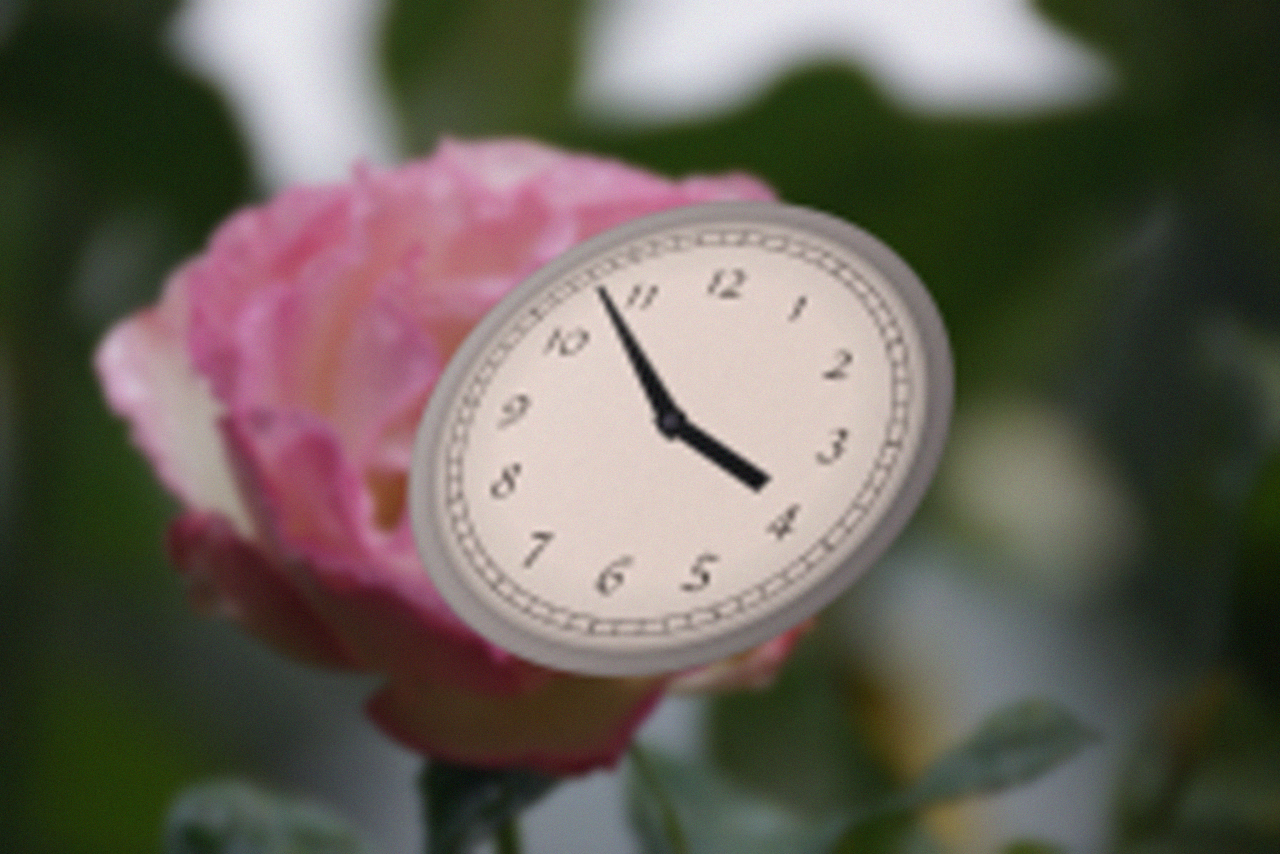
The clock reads 3h53
